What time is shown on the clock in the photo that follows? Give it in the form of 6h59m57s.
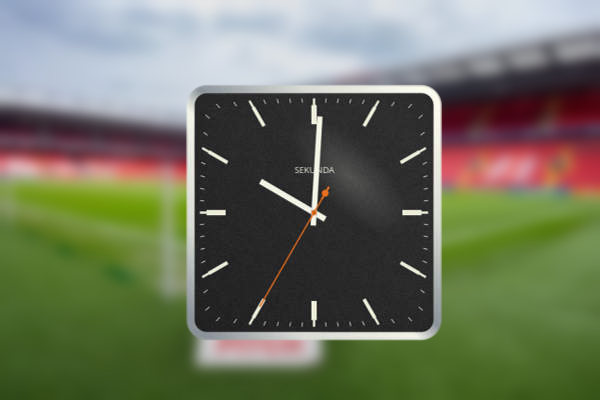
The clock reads 10h00m35s
